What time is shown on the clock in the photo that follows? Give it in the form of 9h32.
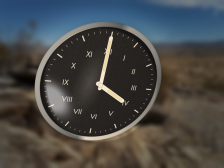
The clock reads 4h00
